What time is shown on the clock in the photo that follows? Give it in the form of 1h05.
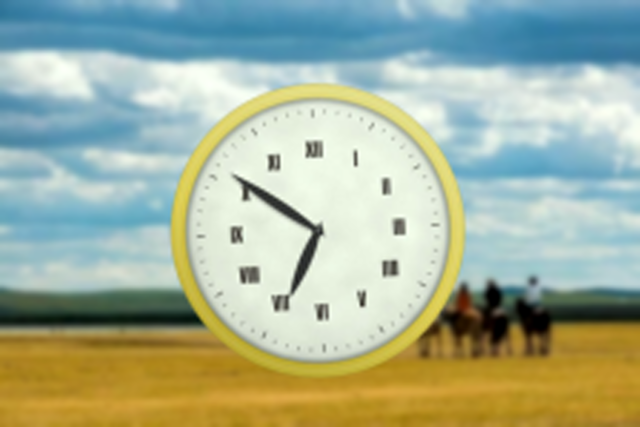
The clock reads 6h51
